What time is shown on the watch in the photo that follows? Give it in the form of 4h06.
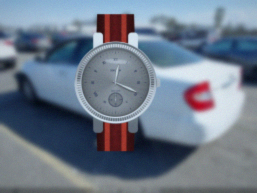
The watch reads 12h19
